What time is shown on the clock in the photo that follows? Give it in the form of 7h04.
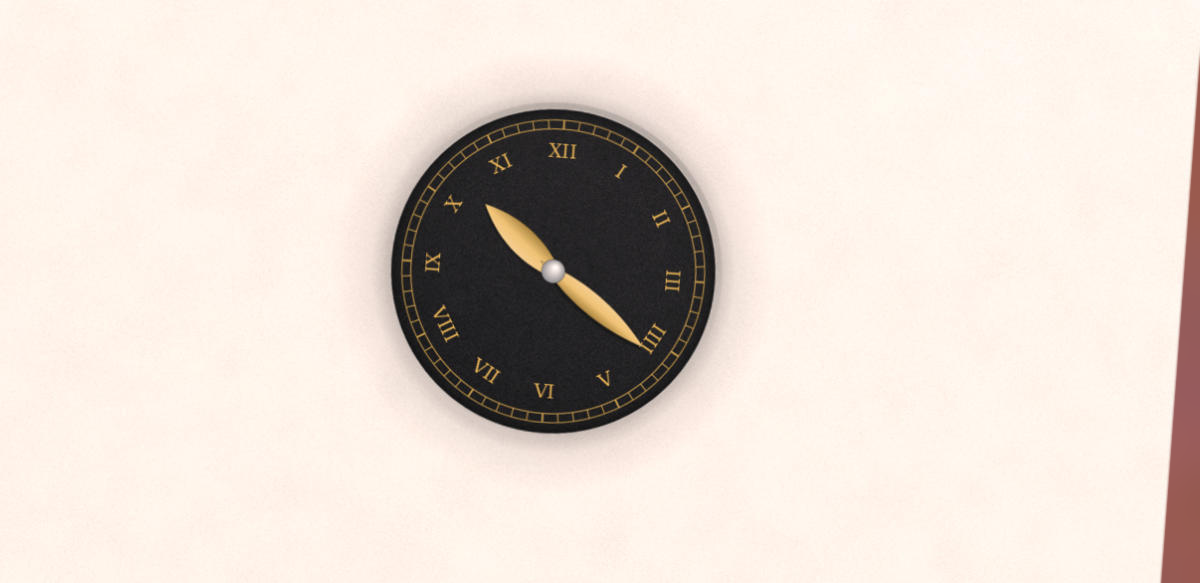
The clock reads 10h21
